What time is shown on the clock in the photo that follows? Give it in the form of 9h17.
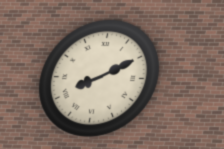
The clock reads 8h10
